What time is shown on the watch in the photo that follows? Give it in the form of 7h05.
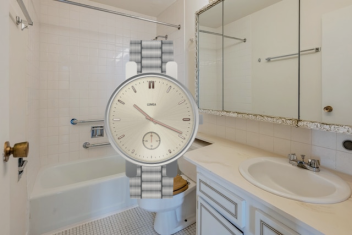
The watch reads 10h19
